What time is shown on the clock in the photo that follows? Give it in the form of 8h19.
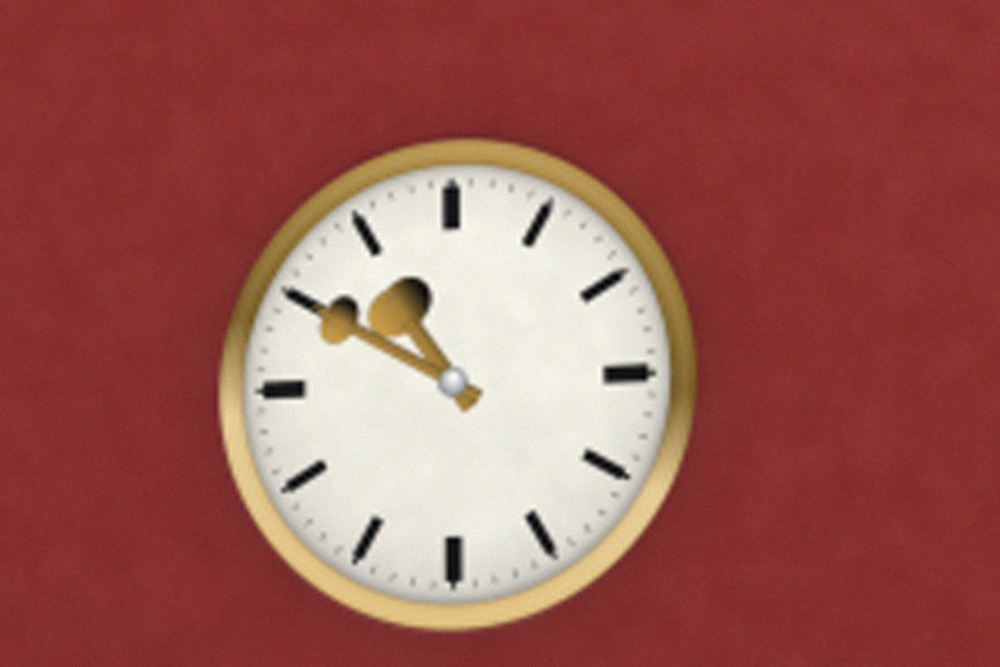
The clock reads 10h50
